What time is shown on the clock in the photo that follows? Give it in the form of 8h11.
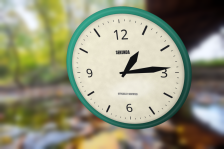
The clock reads 1h14
